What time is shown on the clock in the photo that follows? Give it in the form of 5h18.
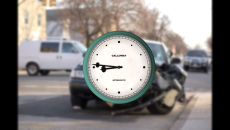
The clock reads 8h46
